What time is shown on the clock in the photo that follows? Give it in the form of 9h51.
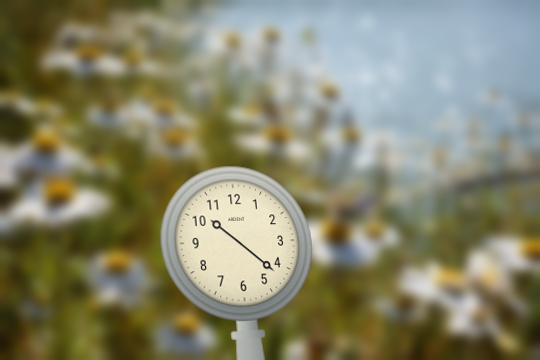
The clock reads 10h22
